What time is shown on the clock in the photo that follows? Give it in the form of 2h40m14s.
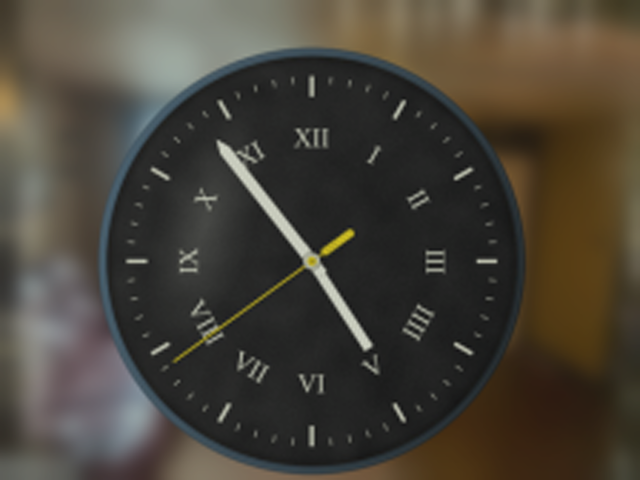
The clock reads 4h53m39s
